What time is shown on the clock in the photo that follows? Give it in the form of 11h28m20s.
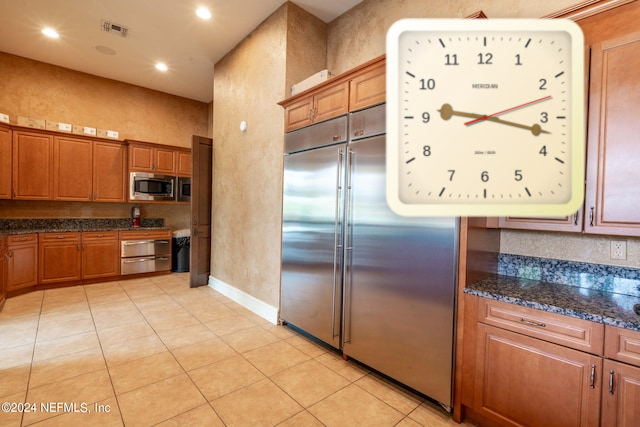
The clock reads 9h17m12s
